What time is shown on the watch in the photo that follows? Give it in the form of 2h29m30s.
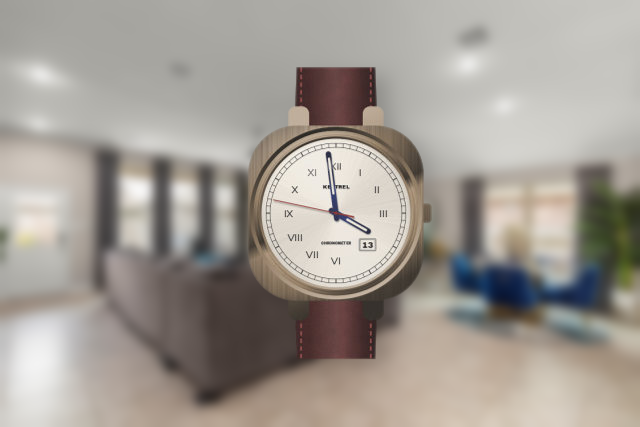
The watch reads 3h58m47s
